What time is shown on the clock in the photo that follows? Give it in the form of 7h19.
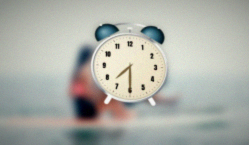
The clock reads 7h30
